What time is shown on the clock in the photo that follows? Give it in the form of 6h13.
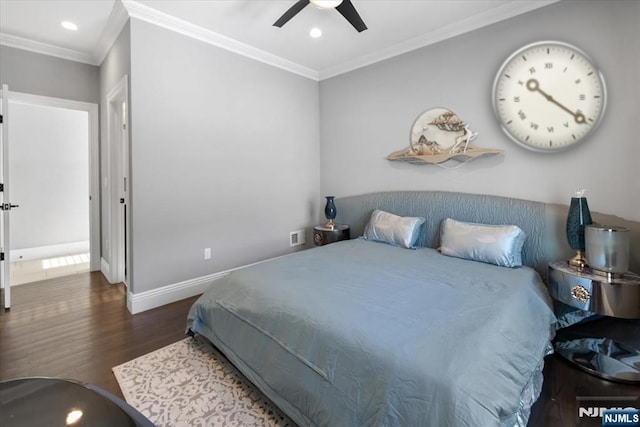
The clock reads 10h21
